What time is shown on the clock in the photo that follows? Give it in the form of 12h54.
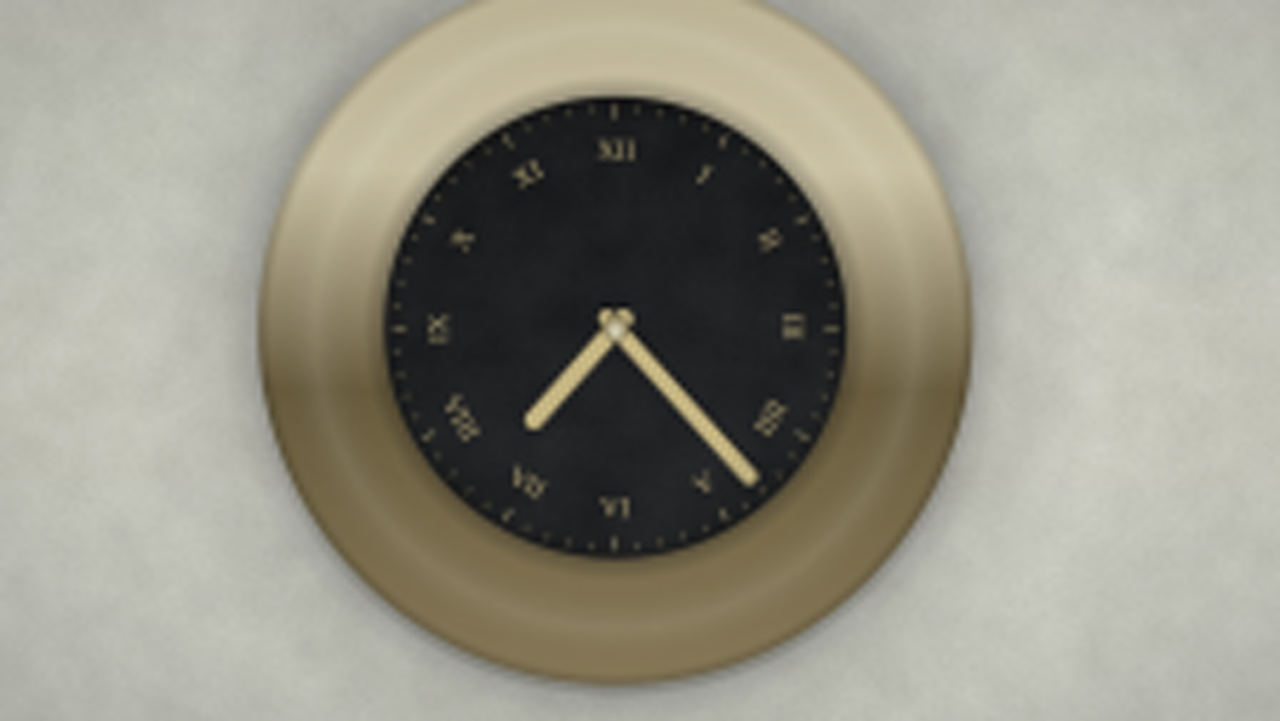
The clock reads 7h23
